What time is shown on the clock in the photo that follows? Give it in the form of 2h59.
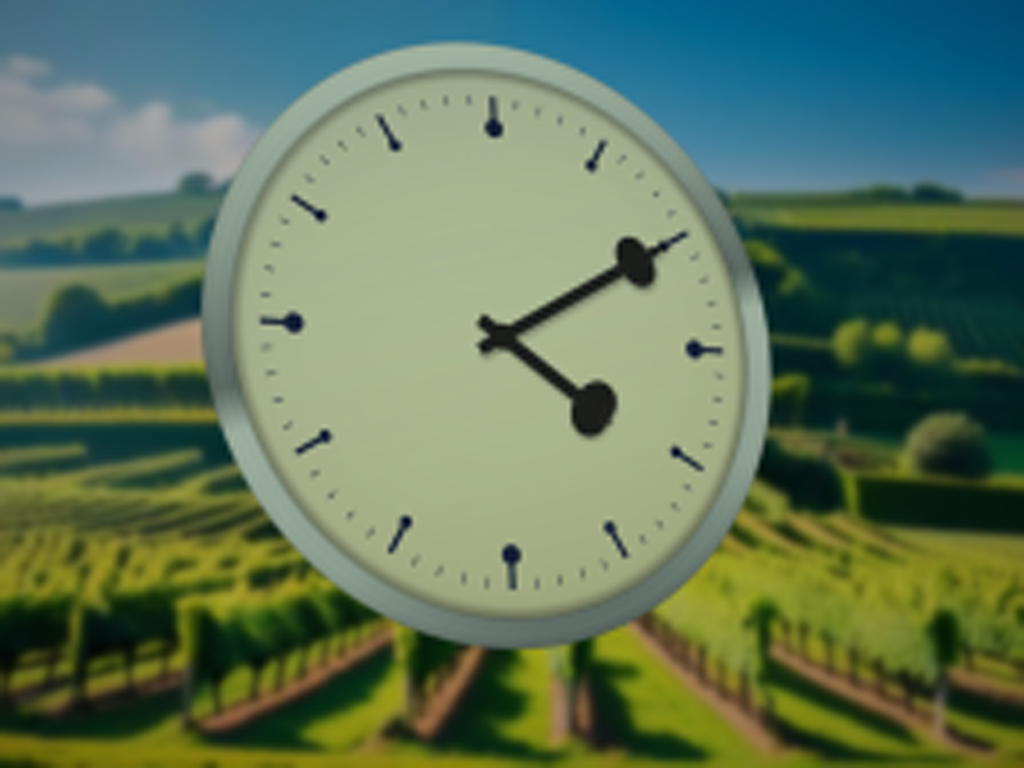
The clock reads 4h10
